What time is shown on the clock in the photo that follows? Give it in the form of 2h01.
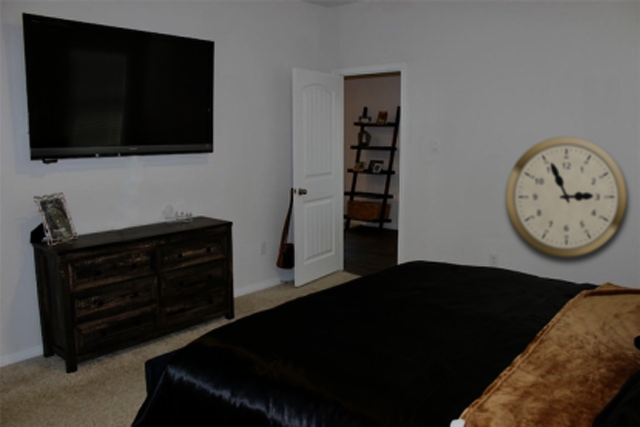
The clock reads 2h56
